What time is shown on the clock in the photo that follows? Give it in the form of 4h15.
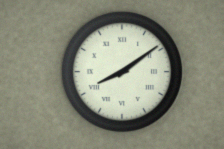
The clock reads 8h09
